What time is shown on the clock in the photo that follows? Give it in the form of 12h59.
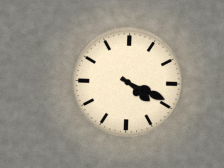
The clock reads 4h19
